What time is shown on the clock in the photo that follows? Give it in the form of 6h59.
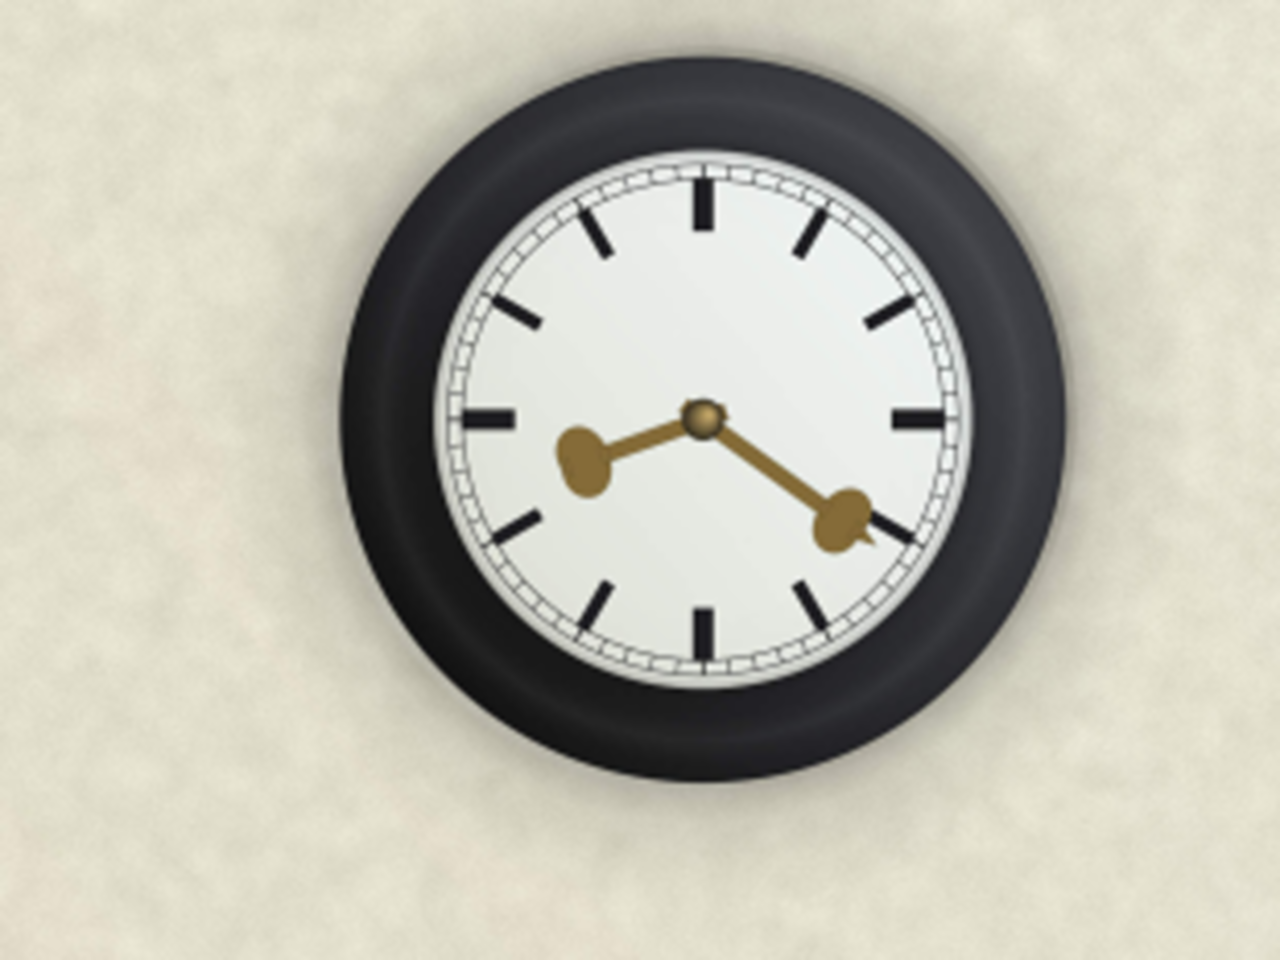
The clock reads 8h21
